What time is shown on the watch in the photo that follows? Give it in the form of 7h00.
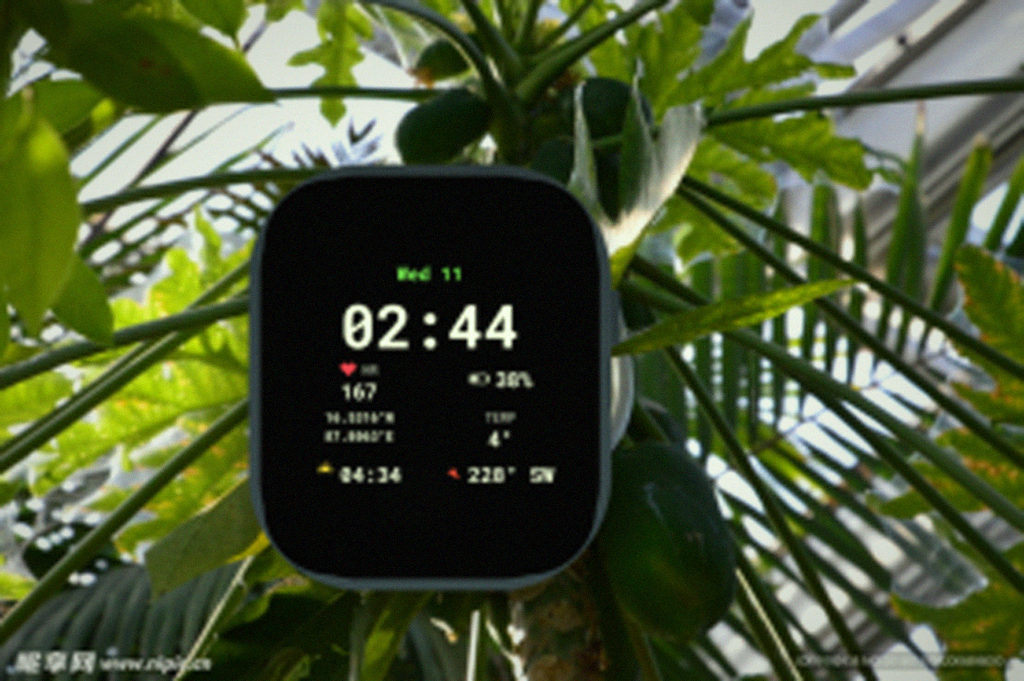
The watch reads 2h44
